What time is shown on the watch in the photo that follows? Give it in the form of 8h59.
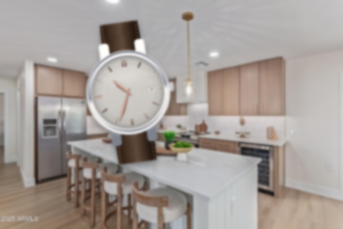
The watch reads 10h34
